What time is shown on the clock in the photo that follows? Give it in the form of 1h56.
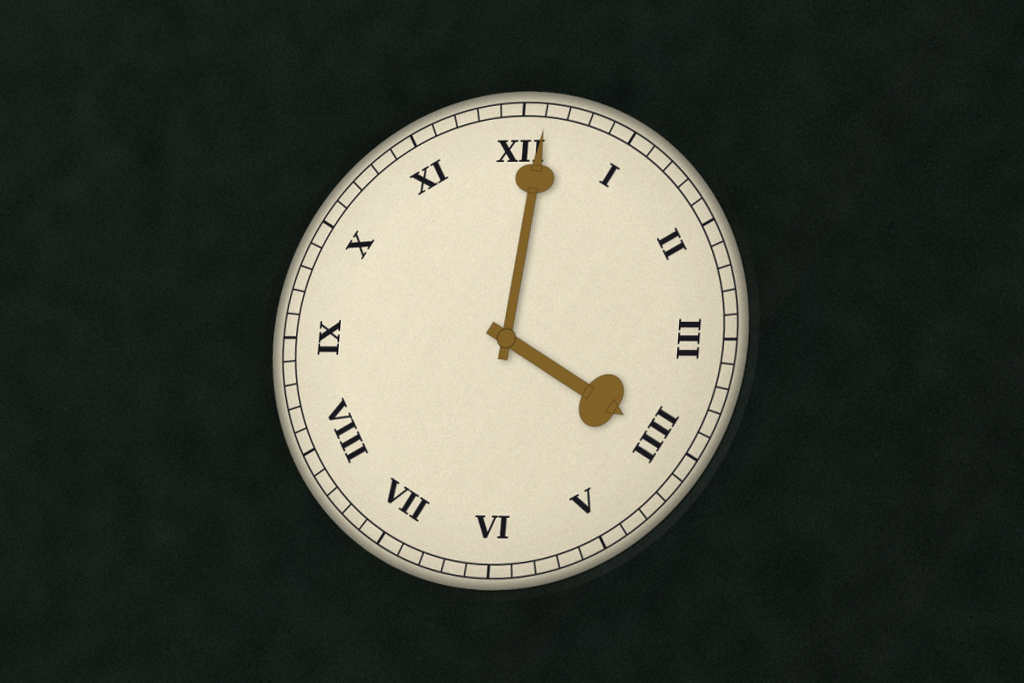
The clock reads 4h01
